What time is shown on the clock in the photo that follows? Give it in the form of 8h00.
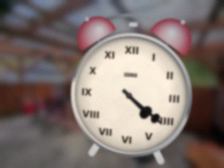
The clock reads 4h21
